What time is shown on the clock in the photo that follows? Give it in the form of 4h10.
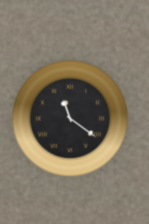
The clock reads 11h21
